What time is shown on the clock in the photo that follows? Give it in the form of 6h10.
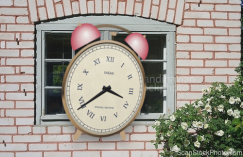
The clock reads 3h39
